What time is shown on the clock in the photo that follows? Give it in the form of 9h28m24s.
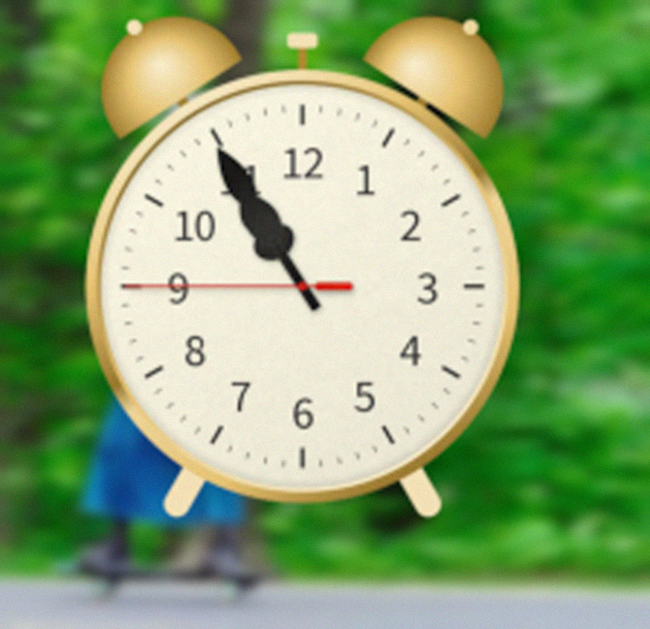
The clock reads 10h54m45s
